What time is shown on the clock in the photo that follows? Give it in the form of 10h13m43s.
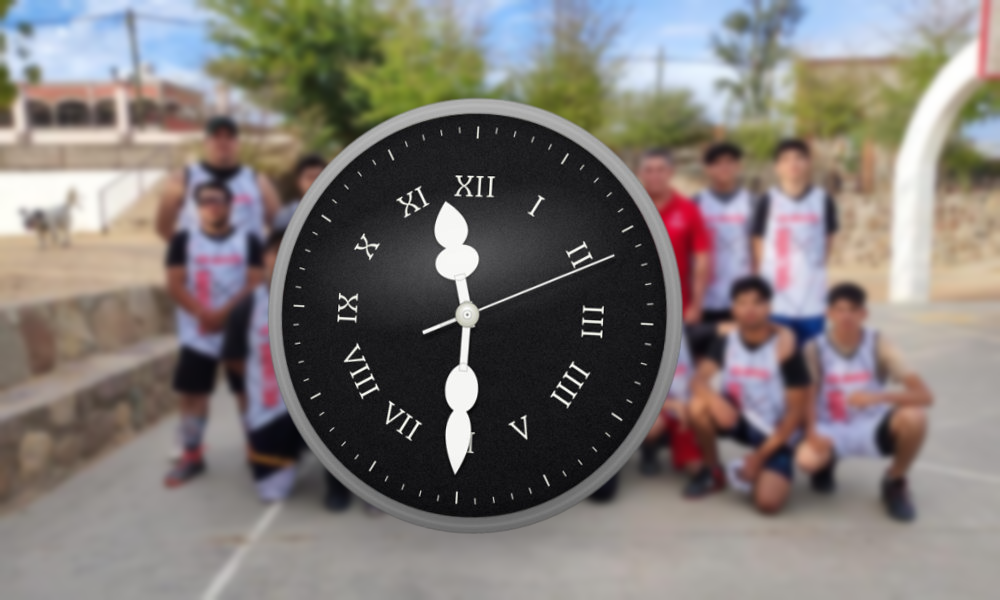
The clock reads 11h30m11s
